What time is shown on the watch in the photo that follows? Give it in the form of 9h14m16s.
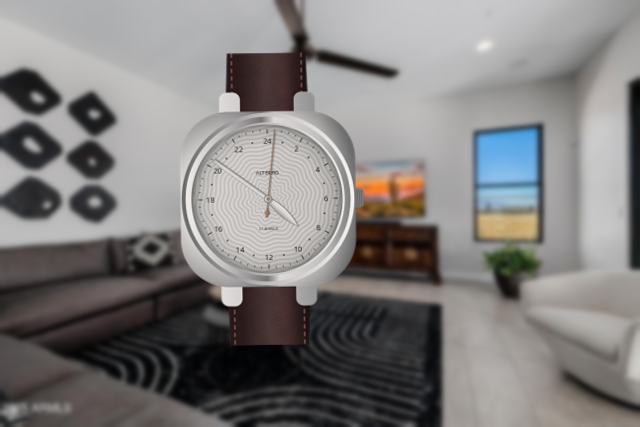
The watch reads 8h51m01s
